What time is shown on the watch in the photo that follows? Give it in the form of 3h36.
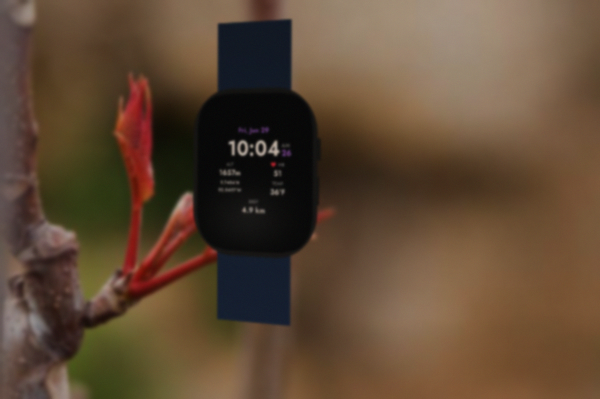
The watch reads 10h04
